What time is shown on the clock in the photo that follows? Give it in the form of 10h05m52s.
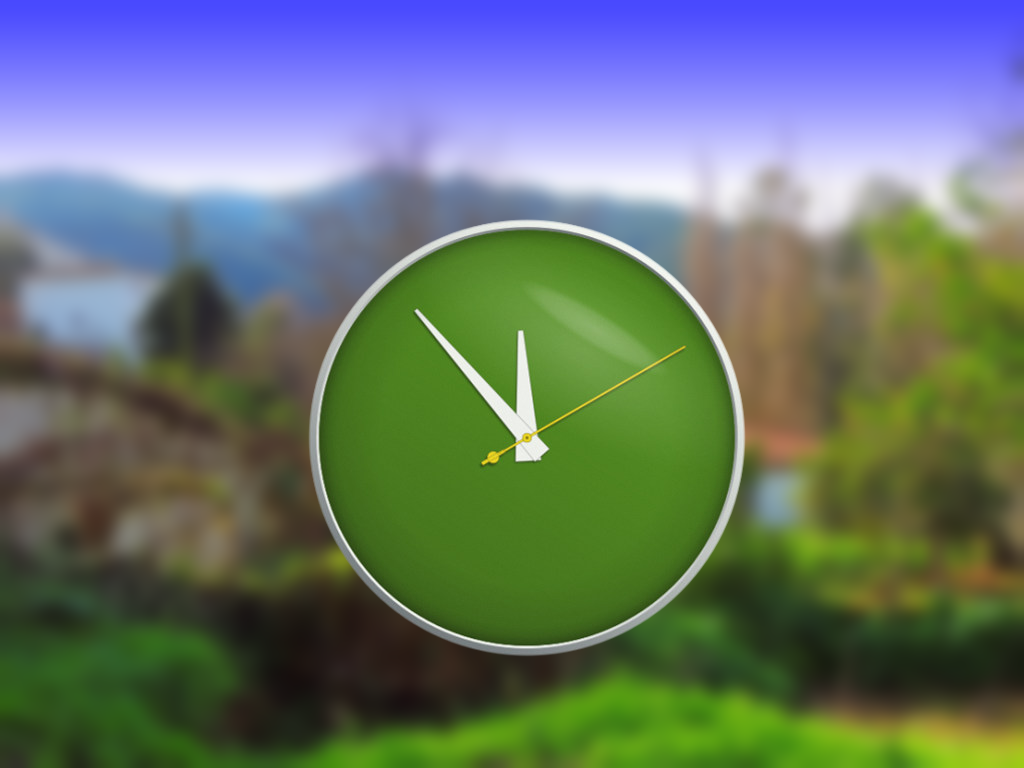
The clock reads 11h53m10s
